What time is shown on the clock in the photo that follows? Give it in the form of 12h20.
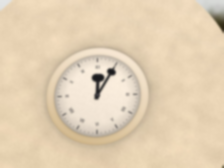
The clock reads 12h05
